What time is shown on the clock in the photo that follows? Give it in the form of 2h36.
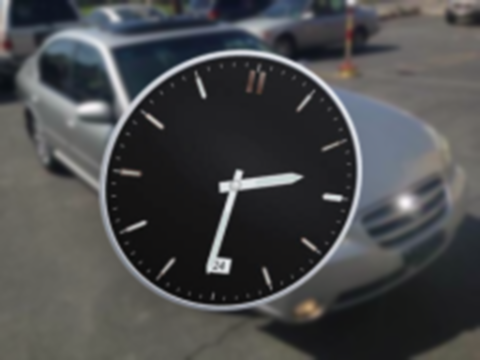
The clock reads 2h31
